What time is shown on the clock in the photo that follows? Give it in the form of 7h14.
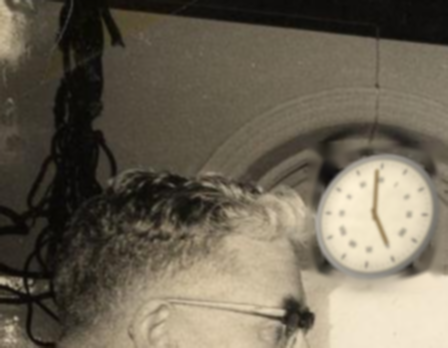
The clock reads 4h59
